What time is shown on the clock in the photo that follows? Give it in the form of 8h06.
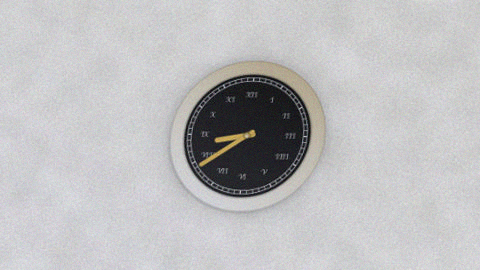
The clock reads 8h39
